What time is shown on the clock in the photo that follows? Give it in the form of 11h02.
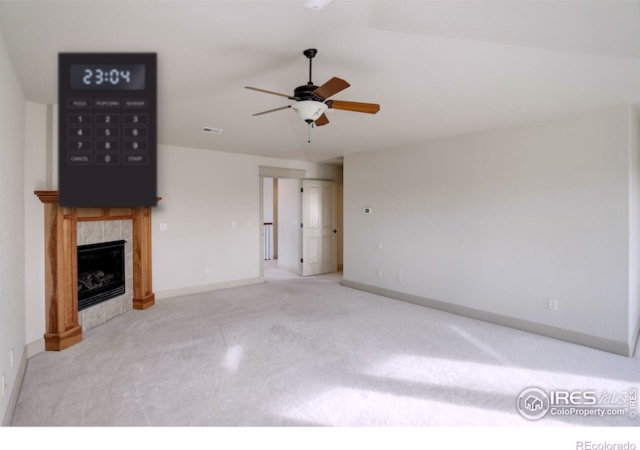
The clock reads 23h04
